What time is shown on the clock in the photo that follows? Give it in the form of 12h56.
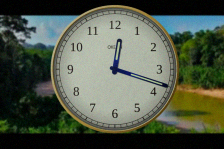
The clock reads 12h18
